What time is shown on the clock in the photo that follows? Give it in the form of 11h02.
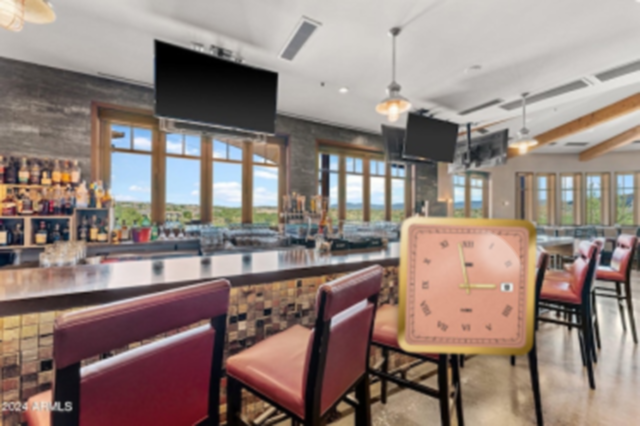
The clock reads 2h58
